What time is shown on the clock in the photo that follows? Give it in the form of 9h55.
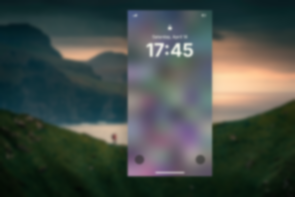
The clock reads 17h45
